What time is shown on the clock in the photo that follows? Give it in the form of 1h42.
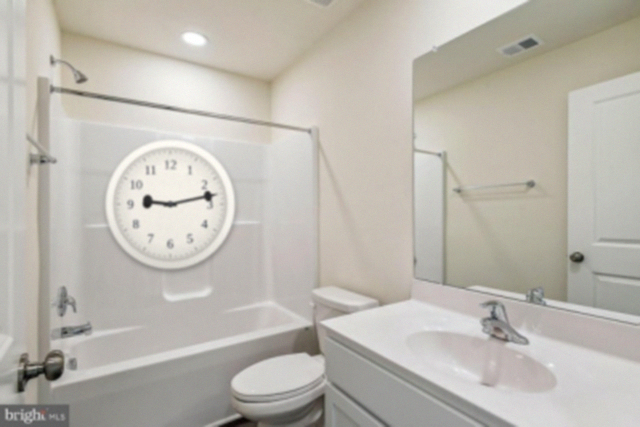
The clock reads 9h13
